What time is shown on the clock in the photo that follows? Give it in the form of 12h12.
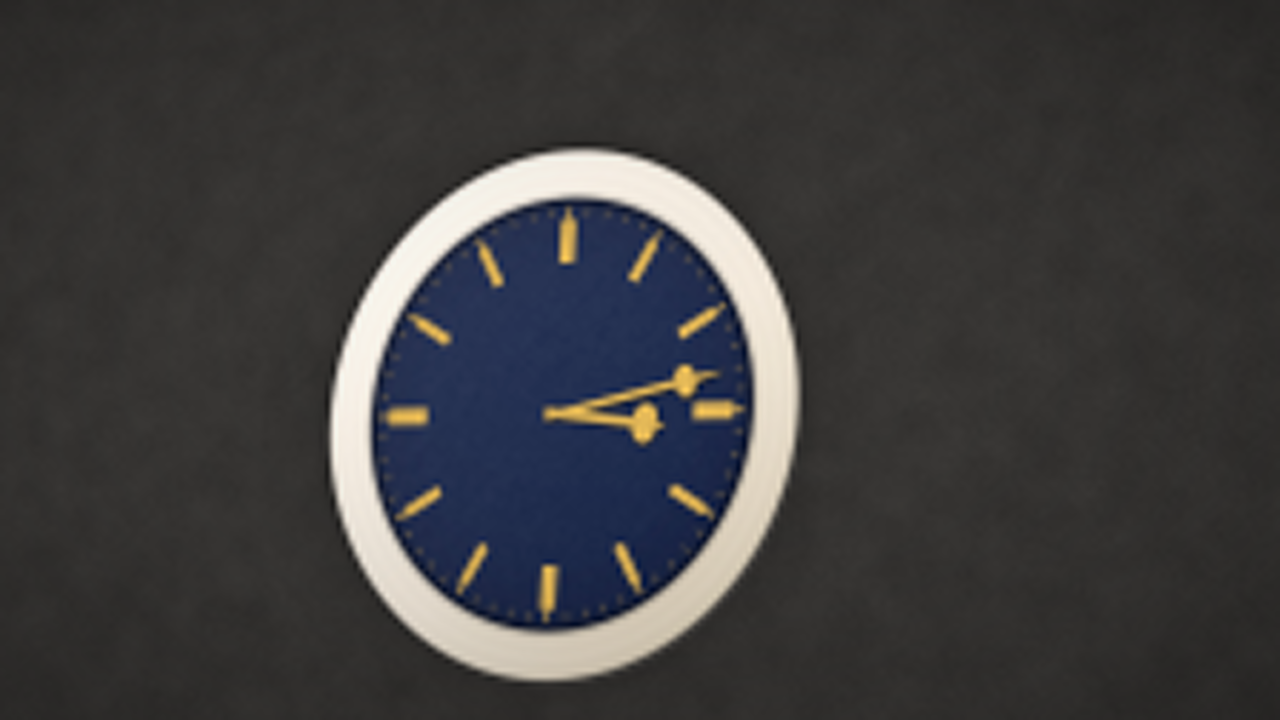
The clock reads 3h13
